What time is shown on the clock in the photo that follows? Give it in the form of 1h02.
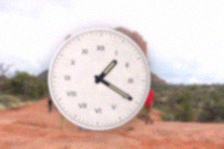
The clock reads 1h20
